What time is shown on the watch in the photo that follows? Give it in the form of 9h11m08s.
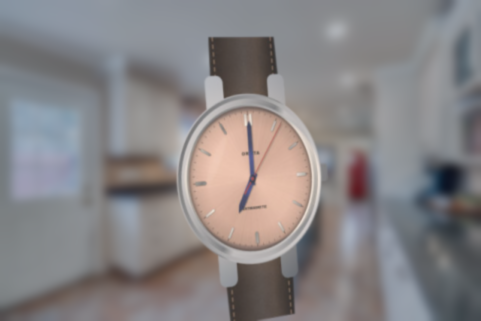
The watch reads 7h00m06s
